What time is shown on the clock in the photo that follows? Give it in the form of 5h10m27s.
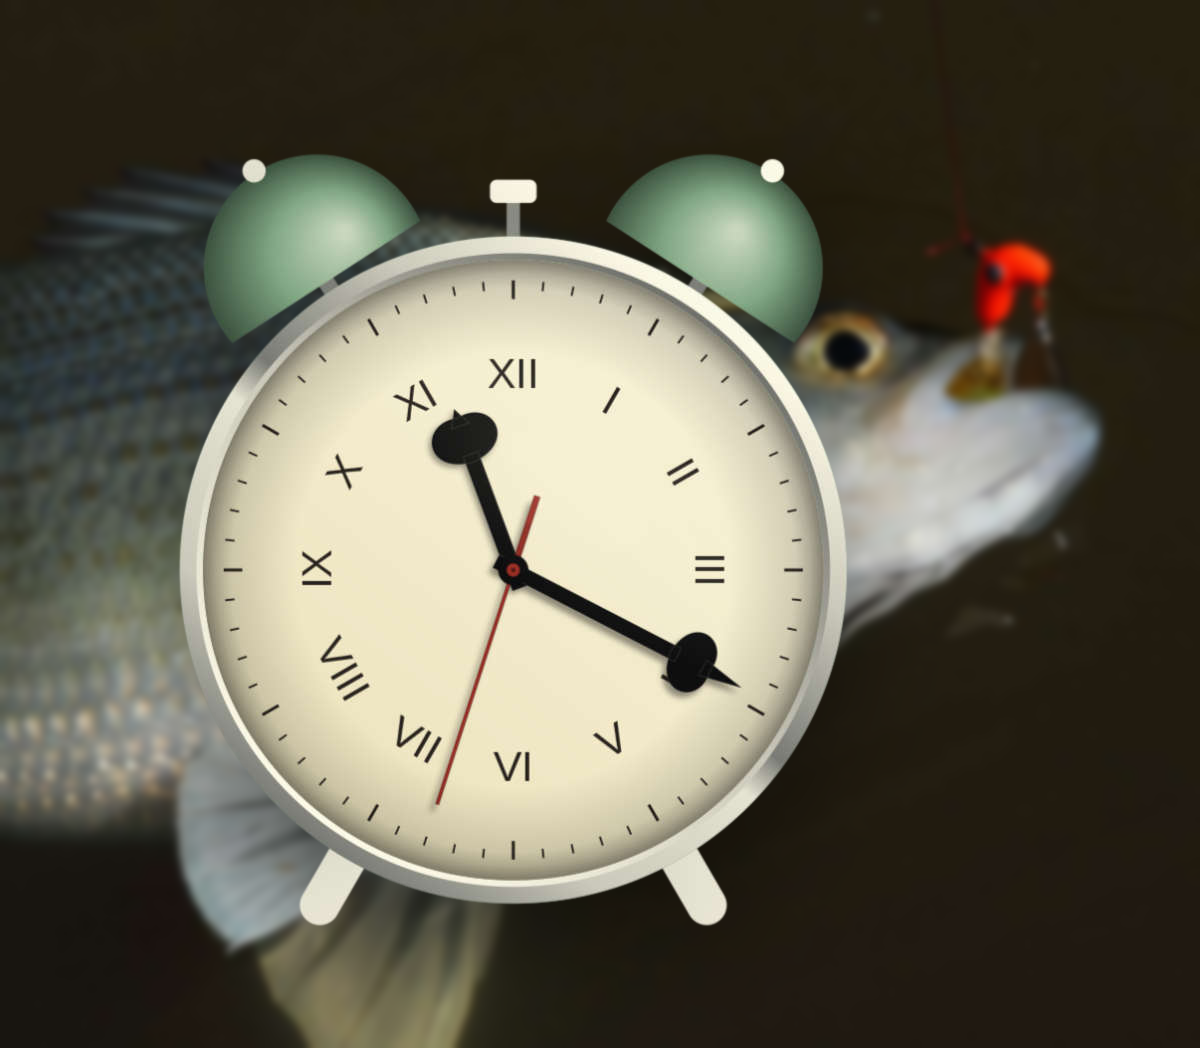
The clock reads 11h19m33s
